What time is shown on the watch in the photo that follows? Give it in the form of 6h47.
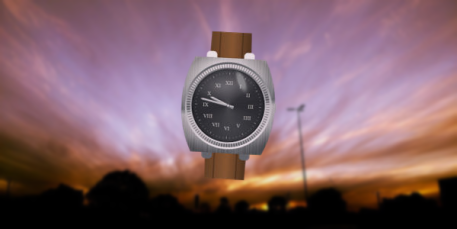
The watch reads 9h47
